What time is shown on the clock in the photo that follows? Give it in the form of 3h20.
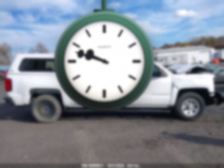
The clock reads 9h48
